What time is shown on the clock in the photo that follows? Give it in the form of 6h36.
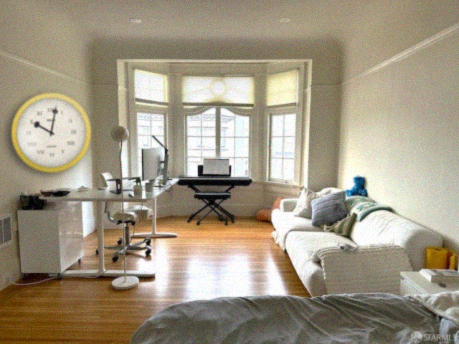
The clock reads 10h02
